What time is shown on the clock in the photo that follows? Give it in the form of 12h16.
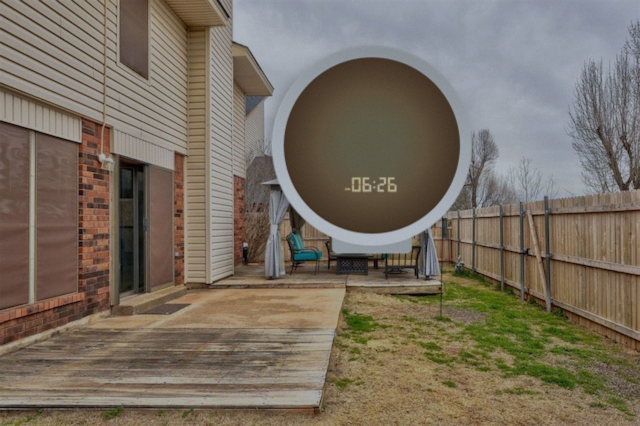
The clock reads 6h26
